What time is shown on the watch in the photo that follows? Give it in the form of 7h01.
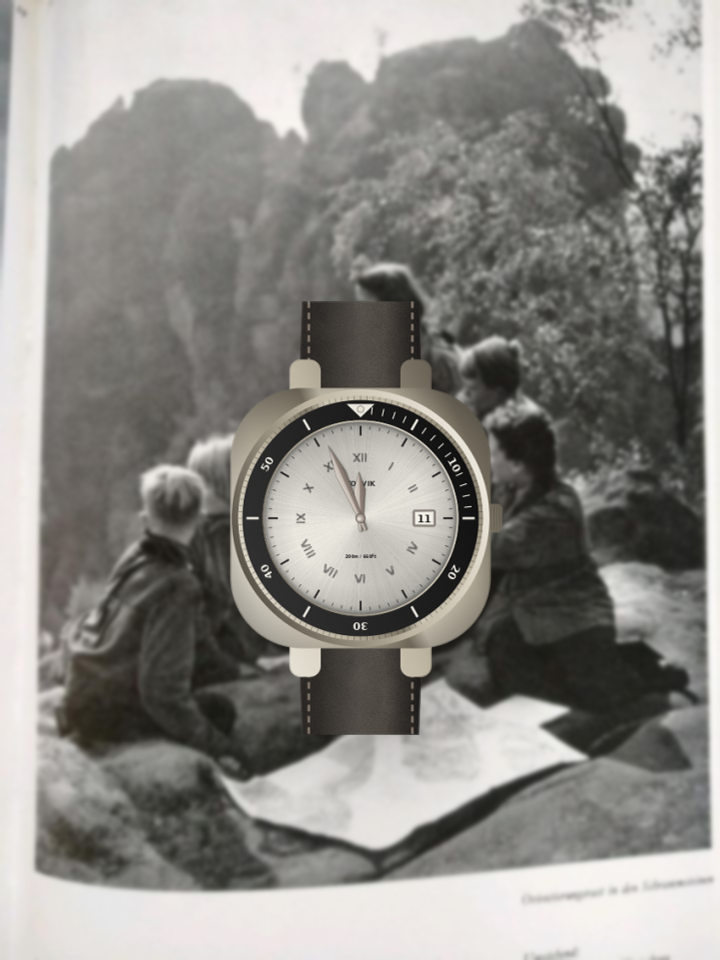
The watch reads 11h56
